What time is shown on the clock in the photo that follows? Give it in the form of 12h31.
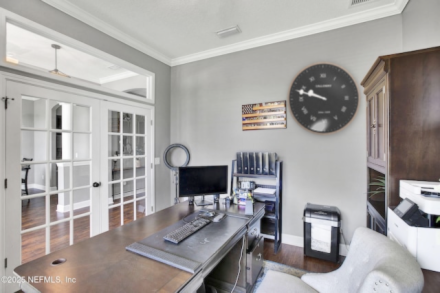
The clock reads 9h48
